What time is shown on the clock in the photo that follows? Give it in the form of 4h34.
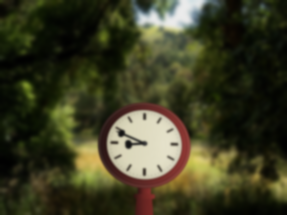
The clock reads 8h49
